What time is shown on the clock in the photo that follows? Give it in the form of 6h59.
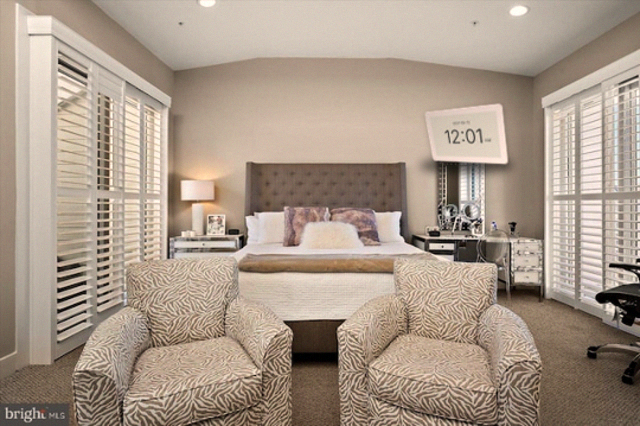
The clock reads 12h01
